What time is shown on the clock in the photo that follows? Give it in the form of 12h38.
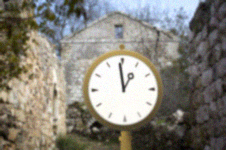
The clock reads 12h59
